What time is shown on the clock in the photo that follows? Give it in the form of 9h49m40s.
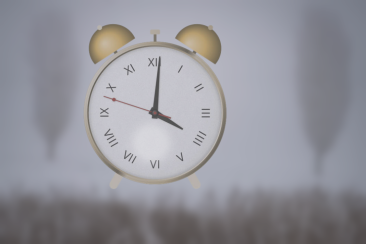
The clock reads 4h00m48s
